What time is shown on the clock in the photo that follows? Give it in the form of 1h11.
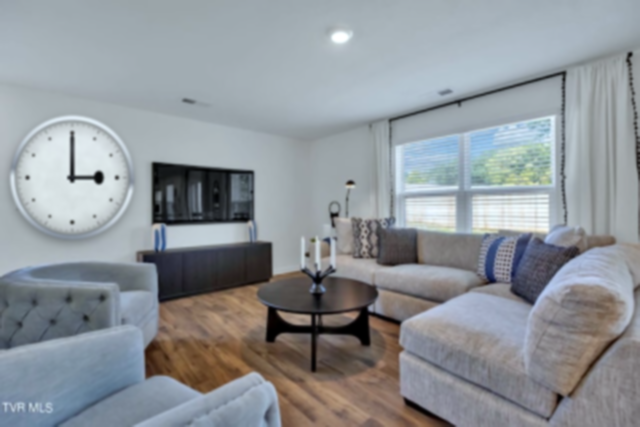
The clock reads 3h00
